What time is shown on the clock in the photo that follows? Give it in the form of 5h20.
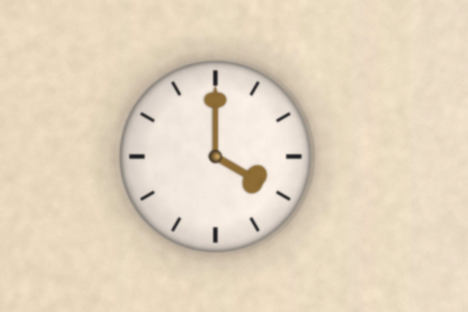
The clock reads 4h00
